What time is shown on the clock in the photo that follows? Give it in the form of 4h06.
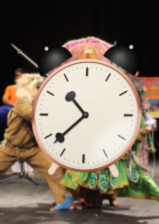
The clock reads 10h38
